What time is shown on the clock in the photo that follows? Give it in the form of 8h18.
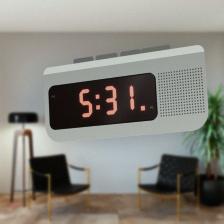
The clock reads 5h31
